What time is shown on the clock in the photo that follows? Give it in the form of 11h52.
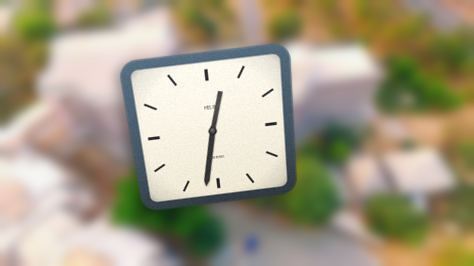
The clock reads 12h32
